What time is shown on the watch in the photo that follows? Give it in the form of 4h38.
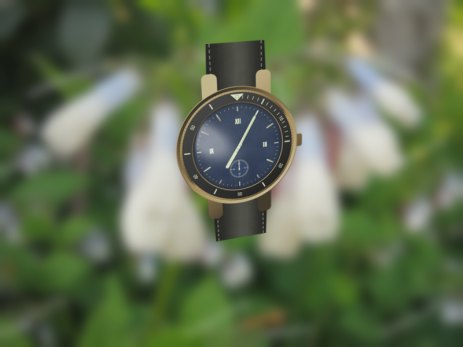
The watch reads 7h05
